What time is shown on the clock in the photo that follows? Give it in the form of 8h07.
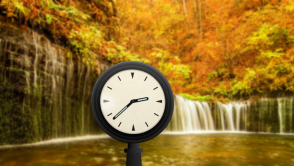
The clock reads 2h38
